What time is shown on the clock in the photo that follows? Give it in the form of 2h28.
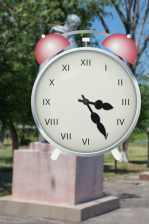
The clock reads 3h25
